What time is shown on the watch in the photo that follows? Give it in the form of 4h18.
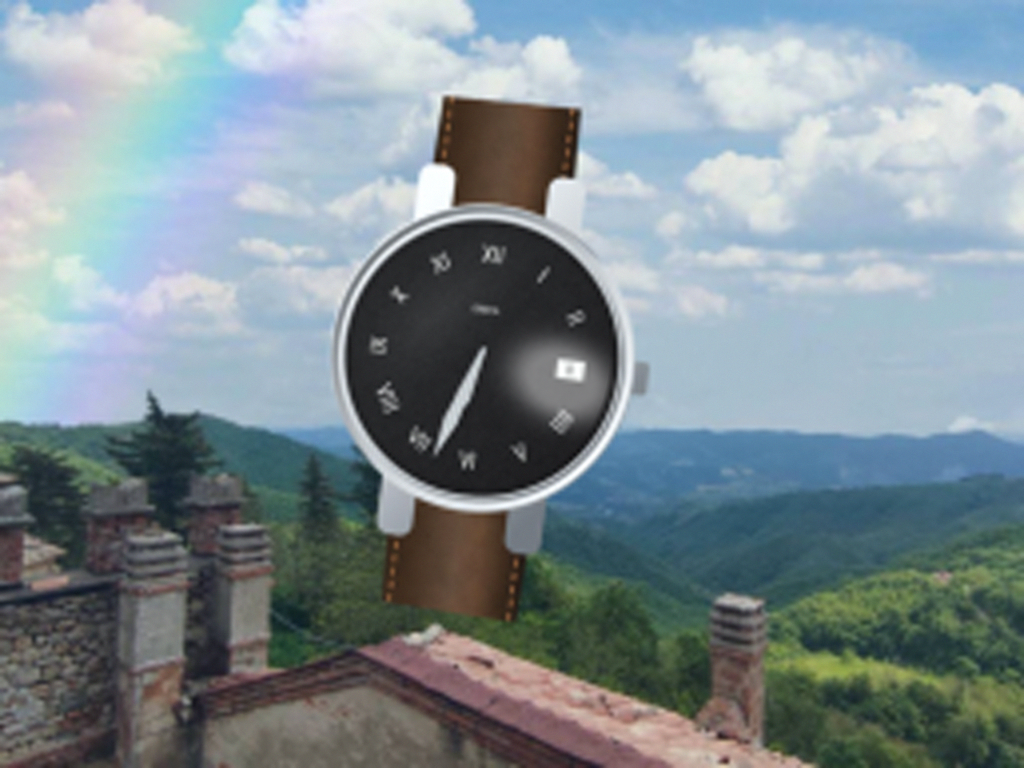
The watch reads 6h33
